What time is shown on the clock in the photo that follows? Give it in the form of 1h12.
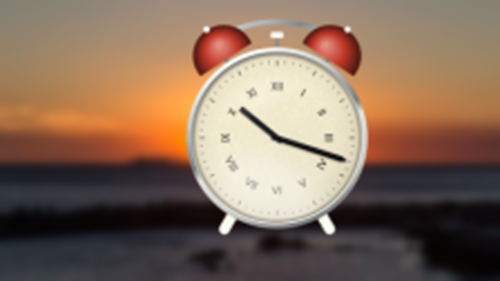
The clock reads 10h18
